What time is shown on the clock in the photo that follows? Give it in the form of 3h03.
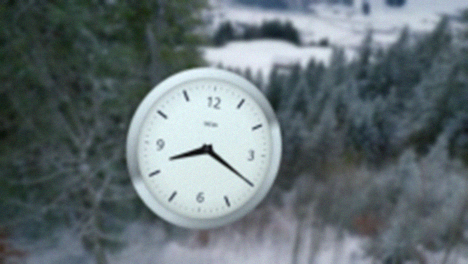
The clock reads 8h20
